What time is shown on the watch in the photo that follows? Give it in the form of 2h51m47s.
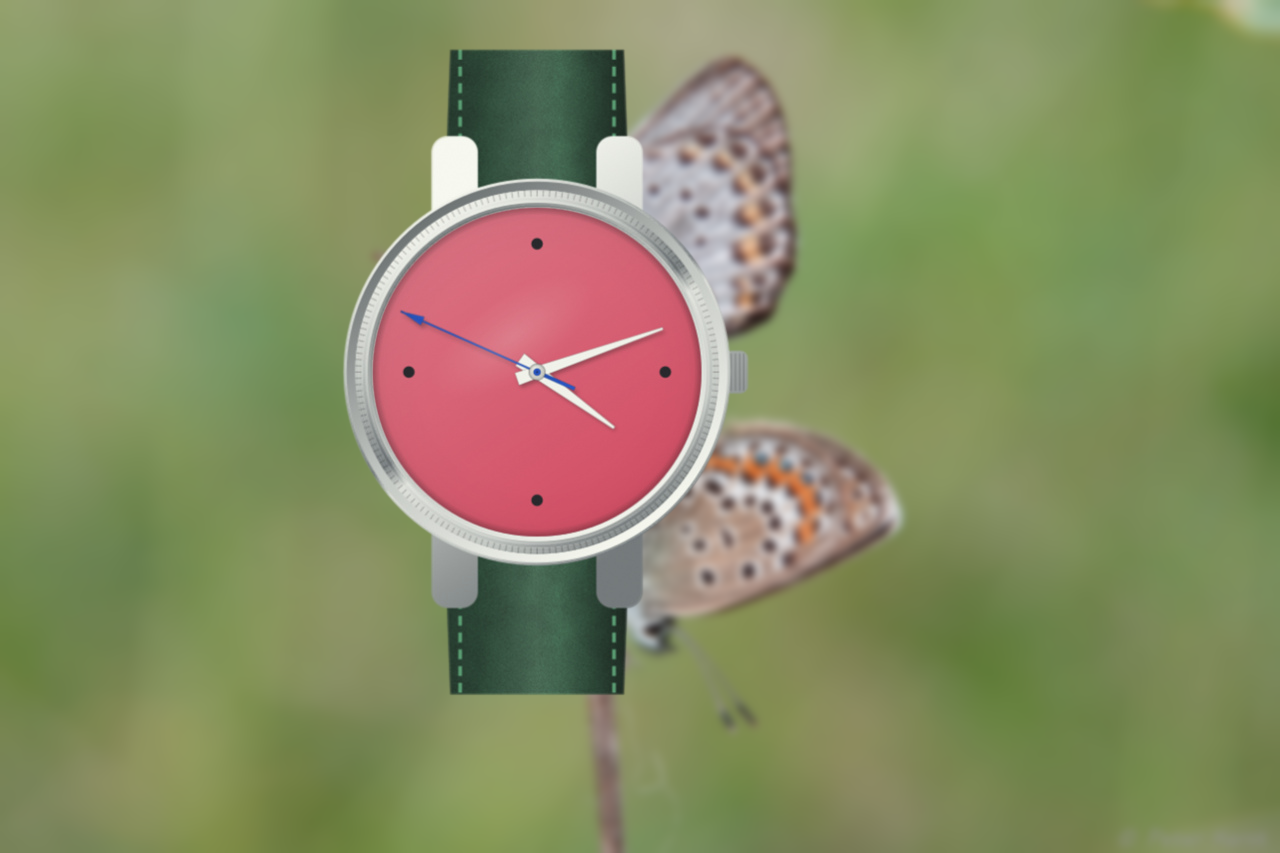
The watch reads 4h11m49s
